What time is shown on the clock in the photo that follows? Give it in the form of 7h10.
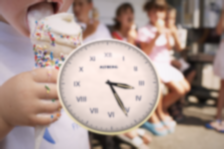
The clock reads 3h26
